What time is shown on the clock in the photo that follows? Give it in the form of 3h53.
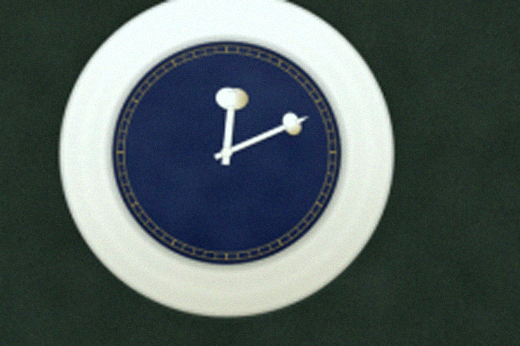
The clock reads 12h11
